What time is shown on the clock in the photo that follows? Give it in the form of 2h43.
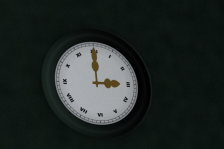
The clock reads 3h00
